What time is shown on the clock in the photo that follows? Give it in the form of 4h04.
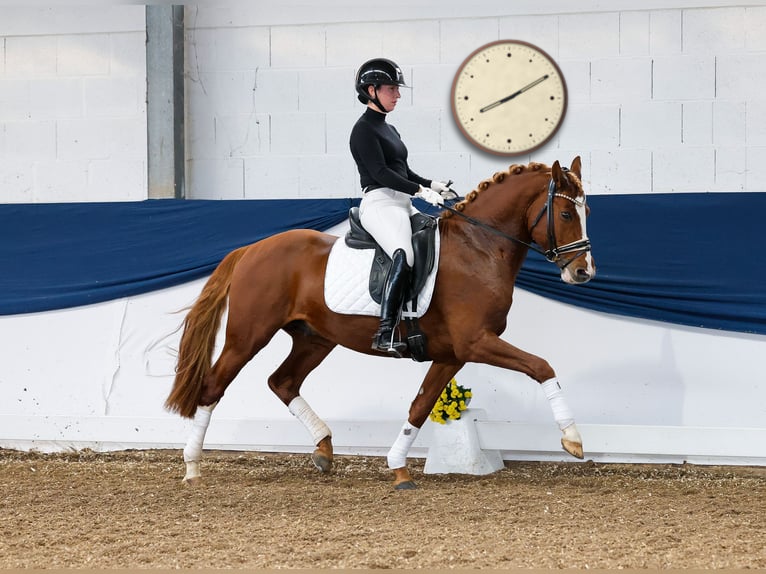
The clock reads 8h10
